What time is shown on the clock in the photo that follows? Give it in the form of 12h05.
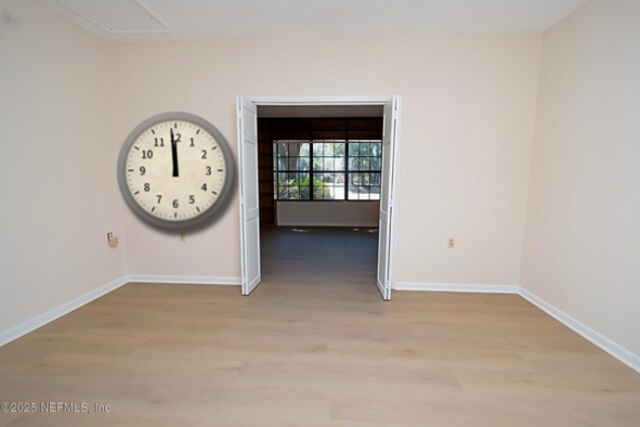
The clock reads 11h59
